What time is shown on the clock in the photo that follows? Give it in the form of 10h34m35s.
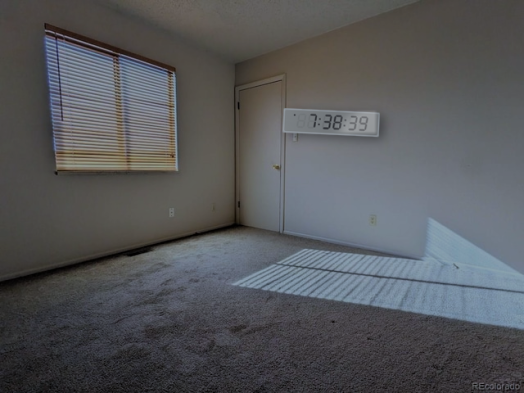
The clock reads 7h38m39s
